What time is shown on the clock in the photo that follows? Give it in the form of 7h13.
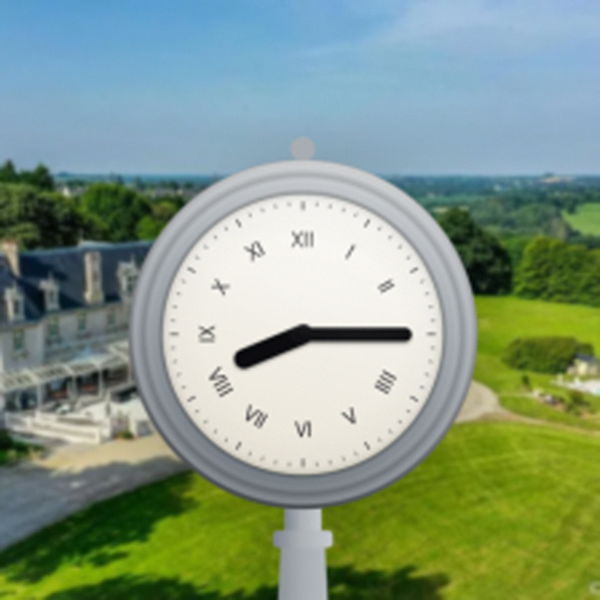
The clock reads 8h15
